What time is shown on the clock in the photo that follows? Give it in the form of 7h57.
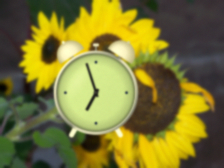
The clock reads 6h57
